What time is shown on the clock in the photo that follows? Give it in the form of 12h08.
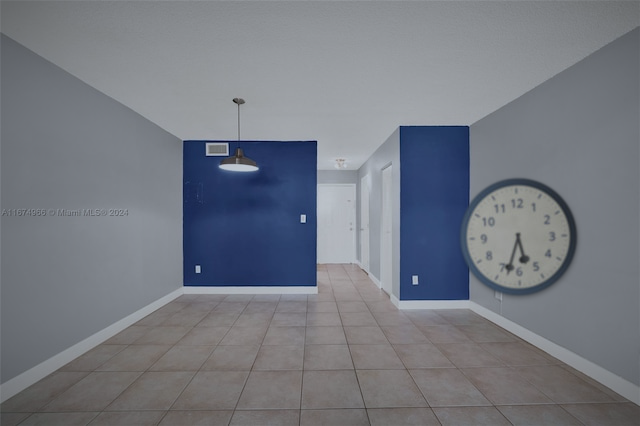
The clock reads 5h33
